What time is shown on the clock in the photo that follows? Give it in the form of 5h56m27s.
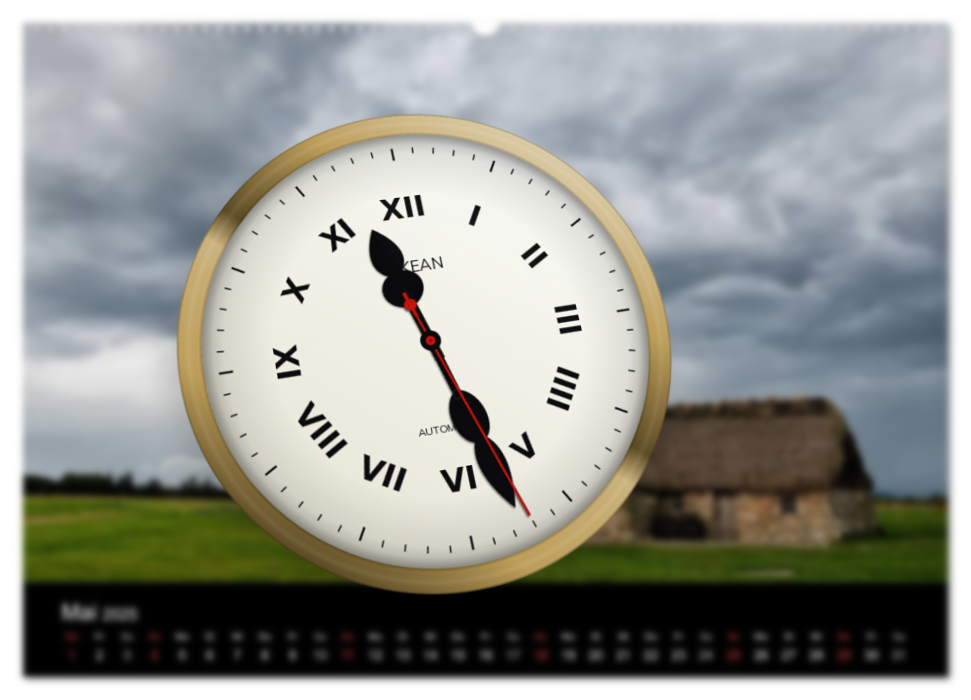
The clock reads 11h27m27s
